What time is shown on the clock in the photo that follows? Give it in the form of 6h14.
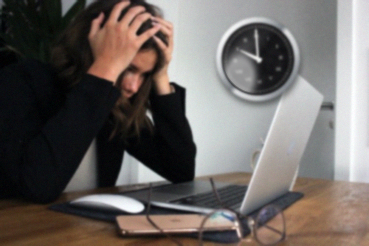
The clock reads 10h00
